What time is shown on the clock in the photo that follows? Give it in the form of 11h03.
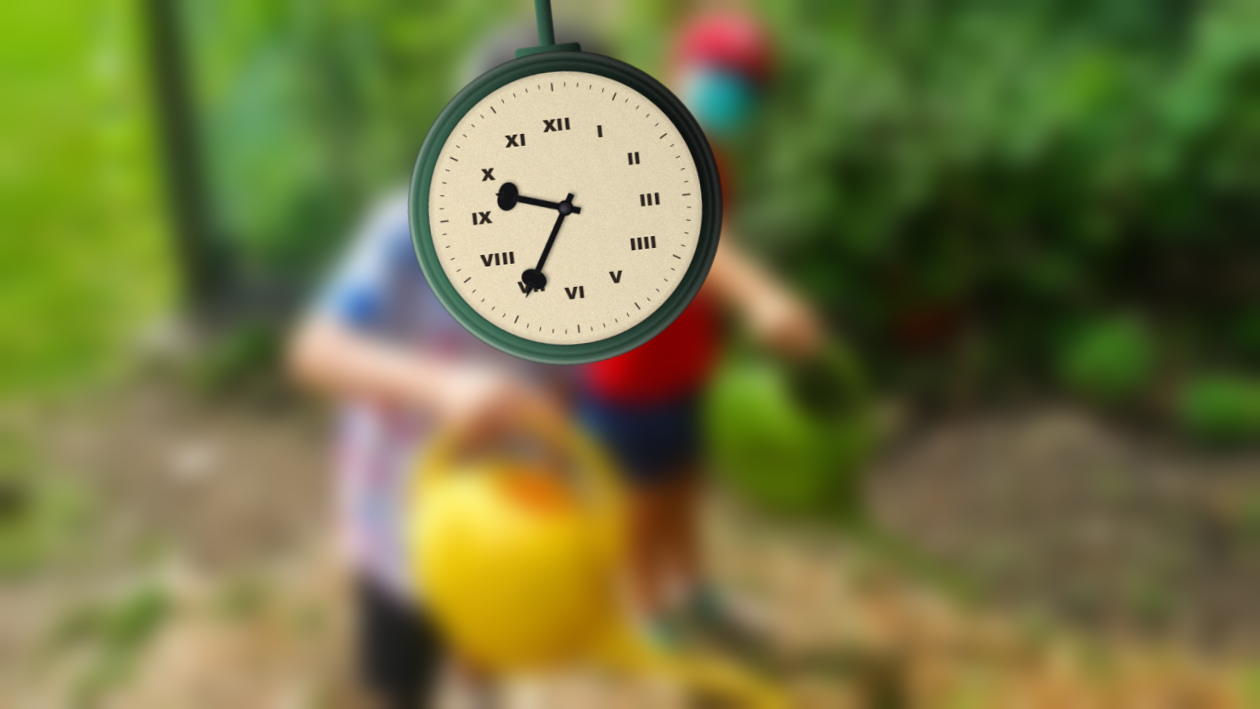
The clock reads 9h35
